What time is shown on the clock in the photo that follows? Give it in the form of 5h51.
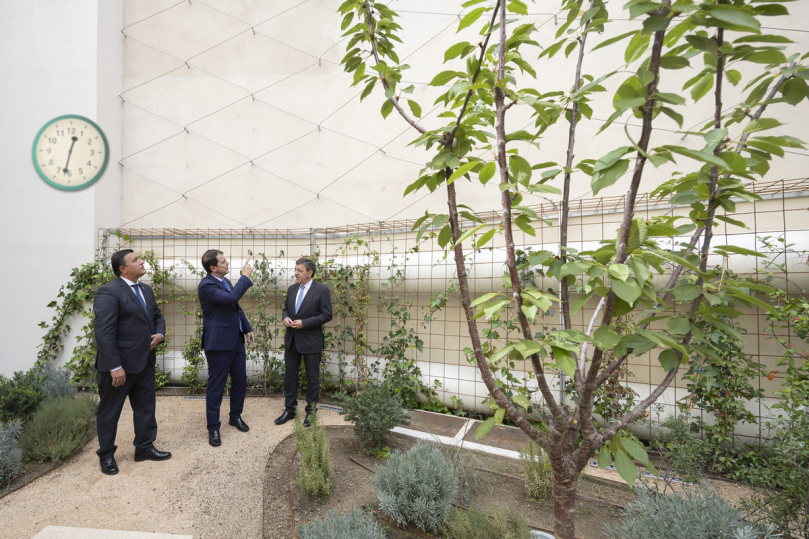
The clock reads 12h32
